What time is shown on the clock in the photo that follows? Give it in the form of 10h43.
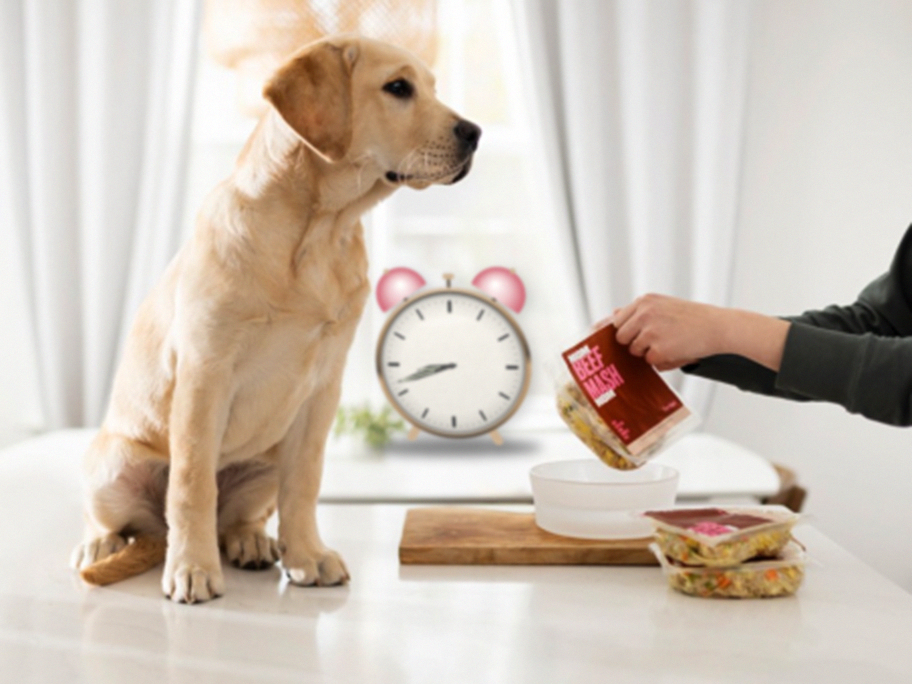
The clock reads 8h42
